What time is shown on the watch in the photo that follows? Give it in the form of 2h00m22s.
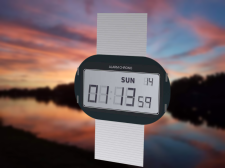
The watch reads 1h13m59s
